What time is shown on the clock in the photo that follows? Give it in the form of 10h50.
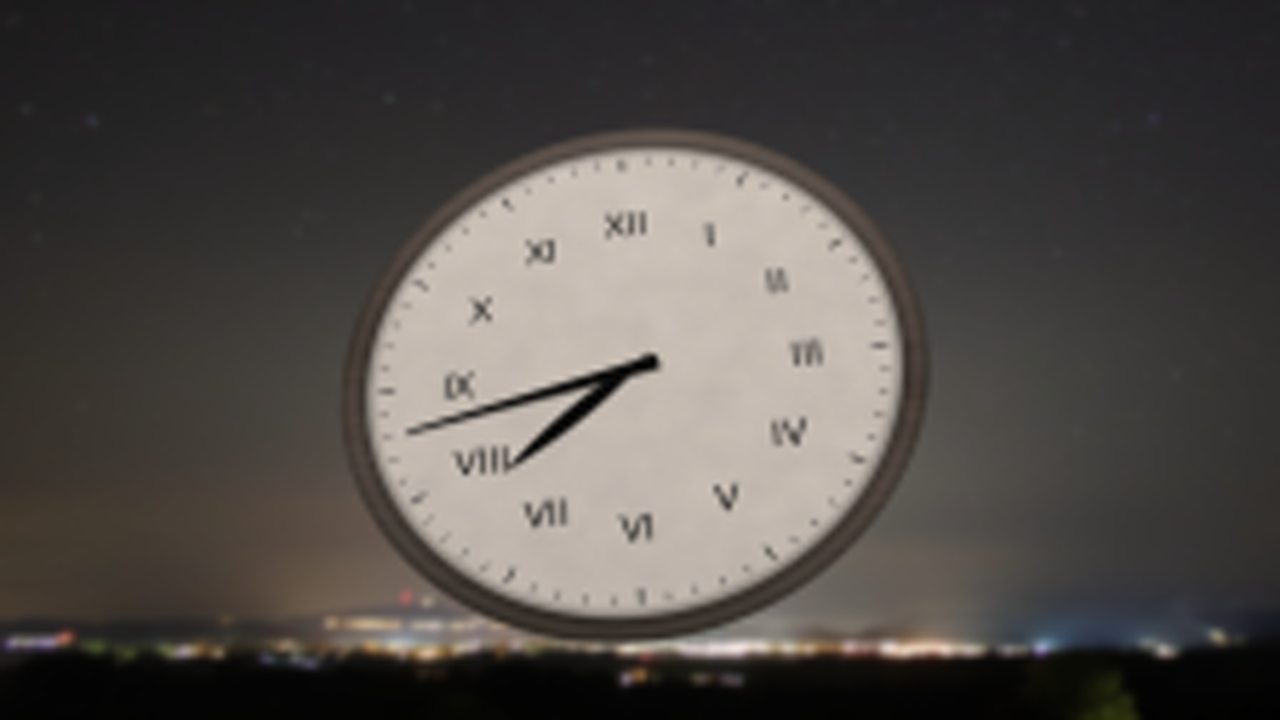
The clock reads 7h43
